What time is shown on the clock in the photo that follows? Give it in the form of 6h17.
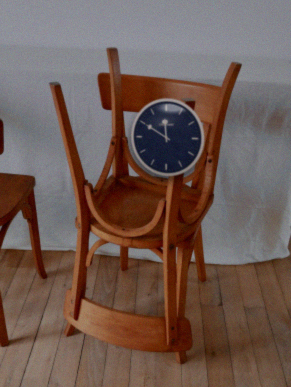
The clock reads 11h50
